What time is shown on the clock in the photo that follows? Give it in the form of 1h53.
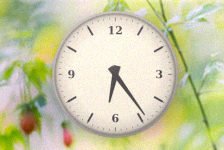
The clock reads 6h24
